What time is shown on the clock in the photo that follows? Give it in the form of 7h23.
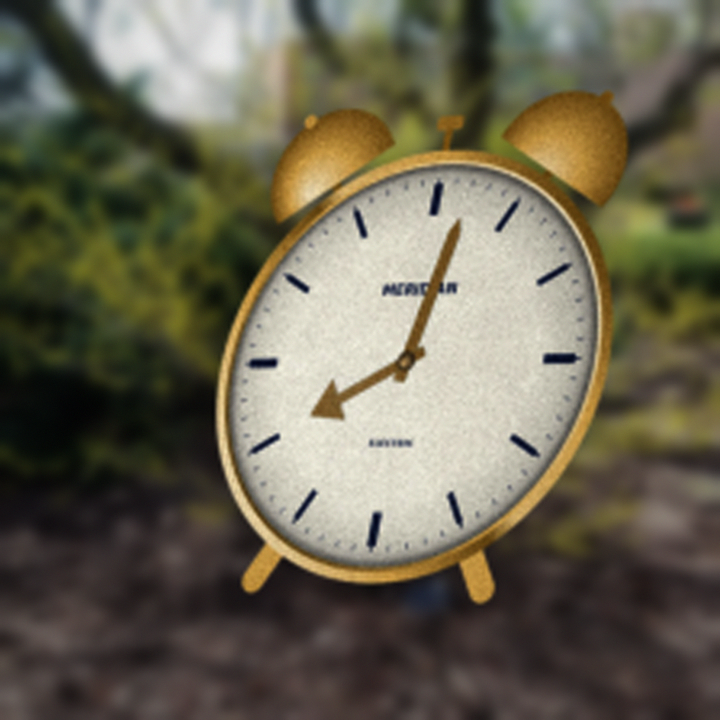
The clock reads 8h02
